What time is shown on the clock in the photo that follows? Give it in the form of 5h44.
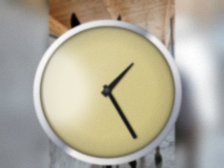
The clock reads 1h25
